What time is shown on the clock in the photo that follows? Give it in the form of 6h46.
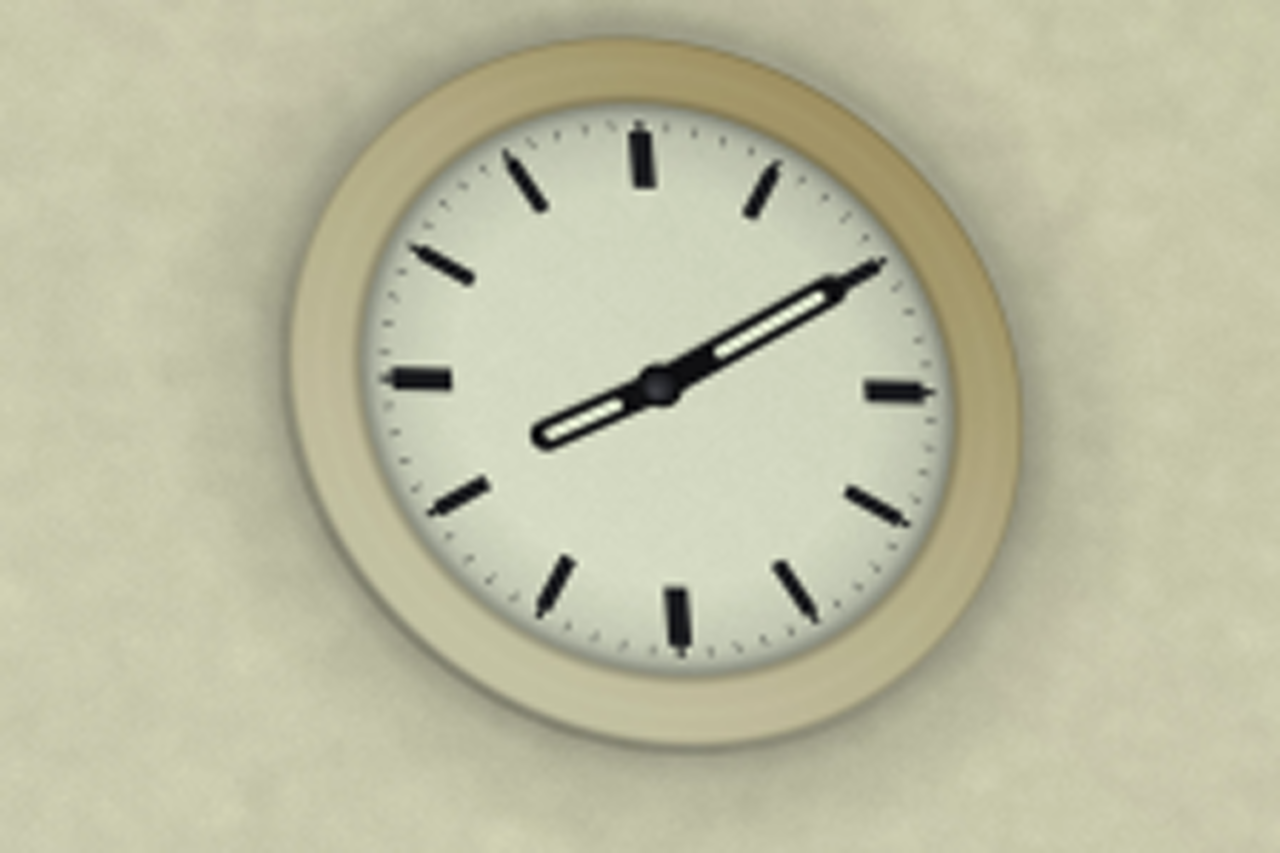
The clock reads 8h10
